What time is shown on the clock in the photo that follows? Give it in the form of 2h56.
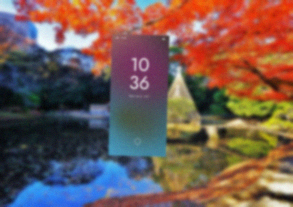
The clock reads 10h36
